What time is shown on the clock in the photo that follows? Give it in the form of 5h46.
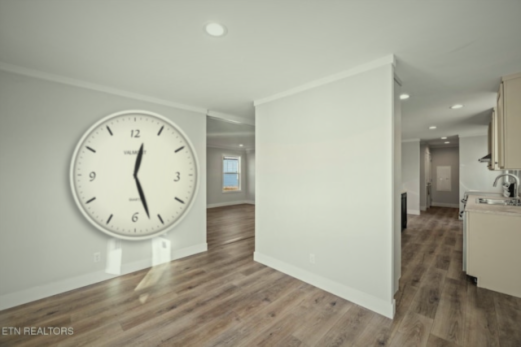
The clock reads 12h27
